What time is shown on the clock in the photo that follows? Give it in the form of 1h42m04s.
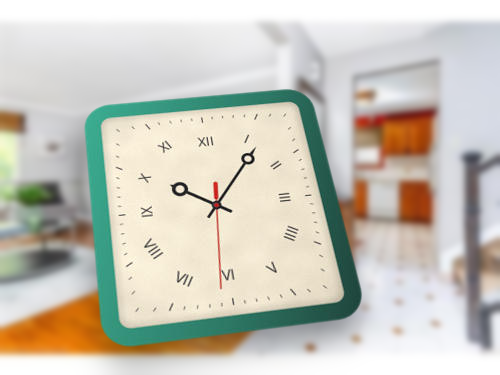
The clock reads 10h06m31s
